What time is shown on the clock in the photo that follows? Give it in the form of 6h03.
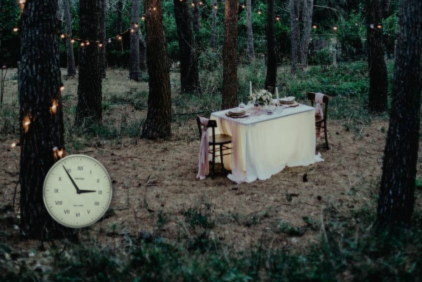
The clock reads 2h54
